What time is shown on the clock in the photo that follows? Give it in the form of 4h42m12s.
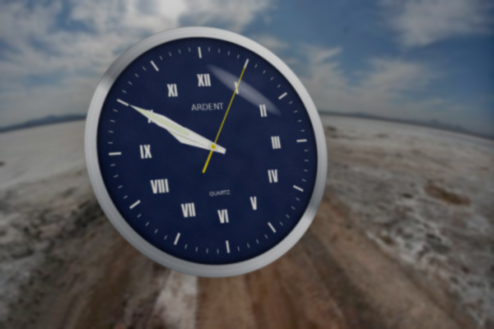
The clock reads 9h50m05s
